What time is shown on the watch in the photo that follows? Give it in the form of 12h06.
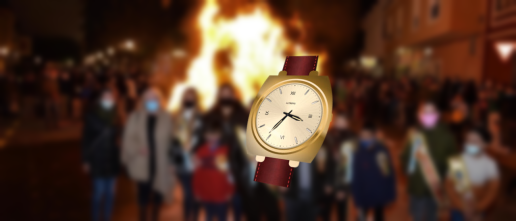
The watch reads 3h36
